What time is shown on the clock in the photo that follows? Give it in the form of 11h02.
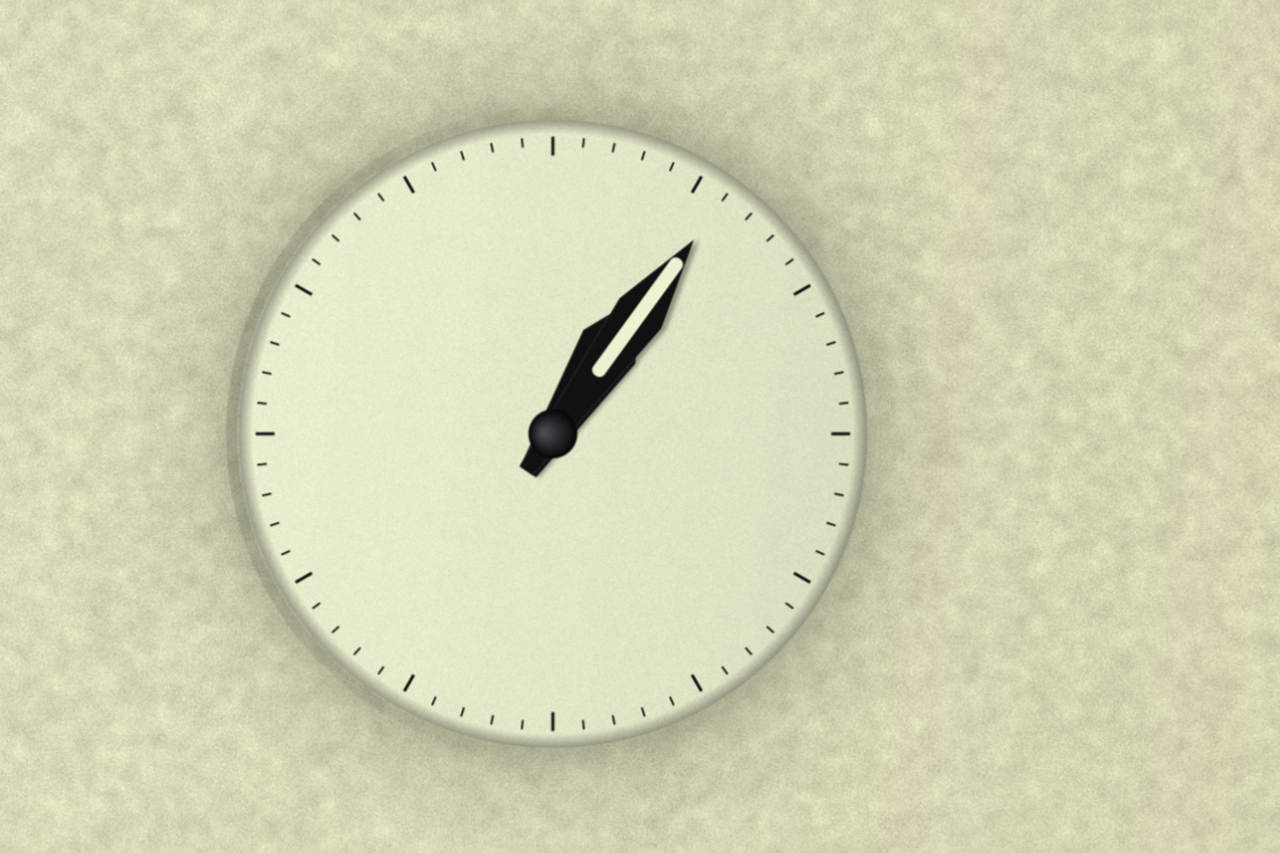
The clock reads 1h06
